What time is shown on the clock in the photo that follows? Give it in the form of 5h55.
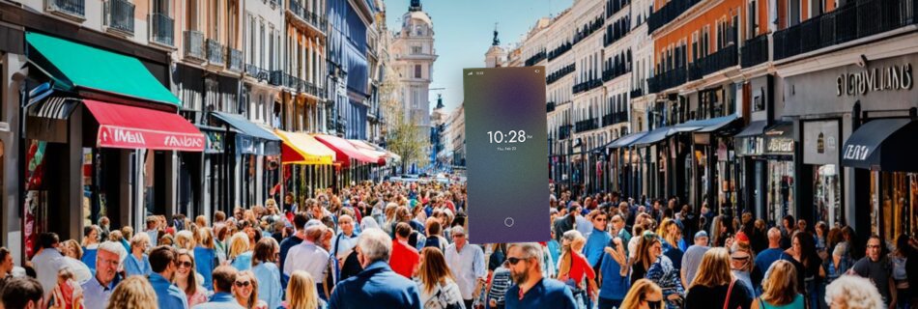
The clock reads 10h28
